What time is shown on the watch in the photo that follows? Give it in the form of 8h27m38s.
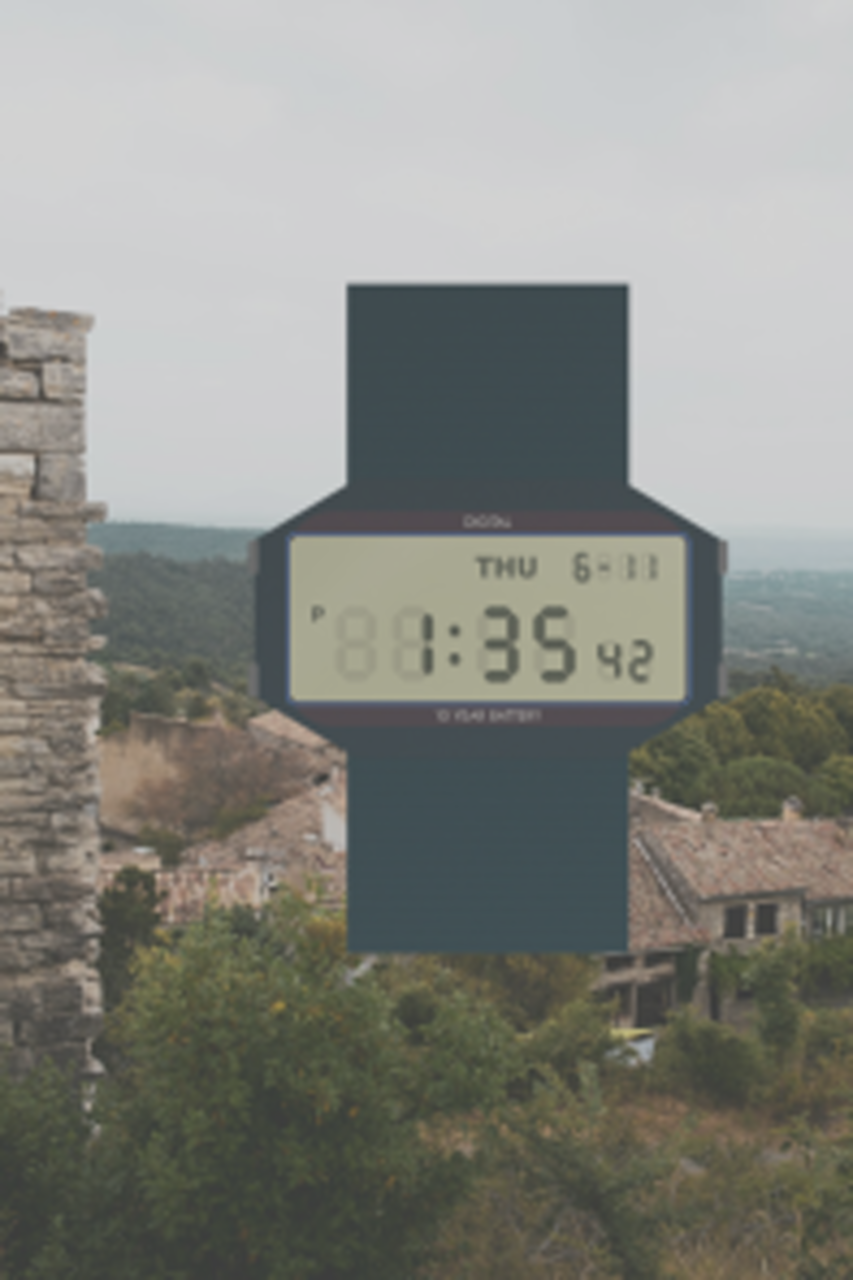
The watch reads 1h35m42s
